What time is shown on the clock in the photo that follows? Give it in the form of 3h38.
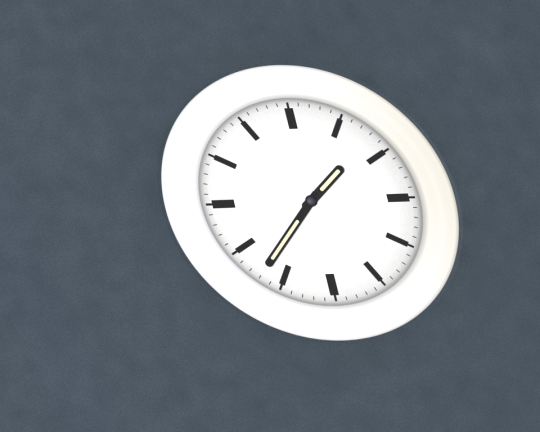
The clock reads 1h37
